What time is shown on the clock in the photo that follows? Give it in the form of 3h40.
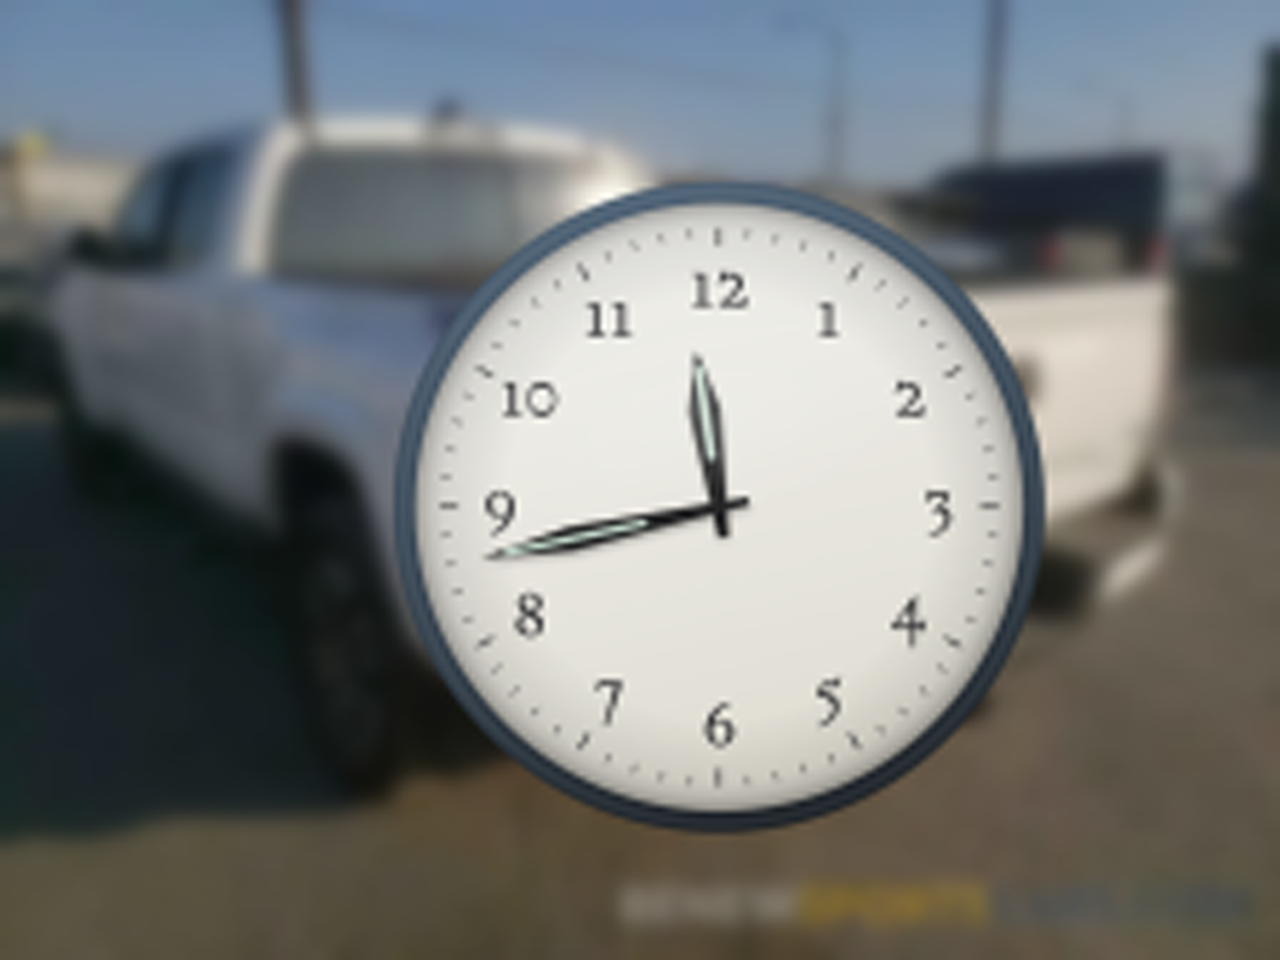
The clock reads 11h43
